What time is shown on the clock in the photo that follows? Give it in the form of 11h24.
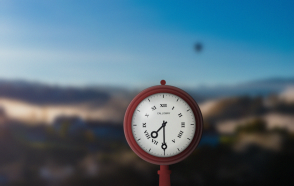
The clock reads 7h30
